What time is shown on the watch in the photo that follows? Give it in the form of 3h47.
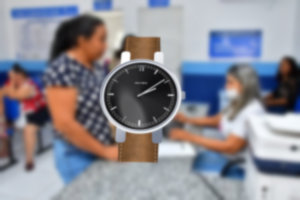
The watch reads 2h09
